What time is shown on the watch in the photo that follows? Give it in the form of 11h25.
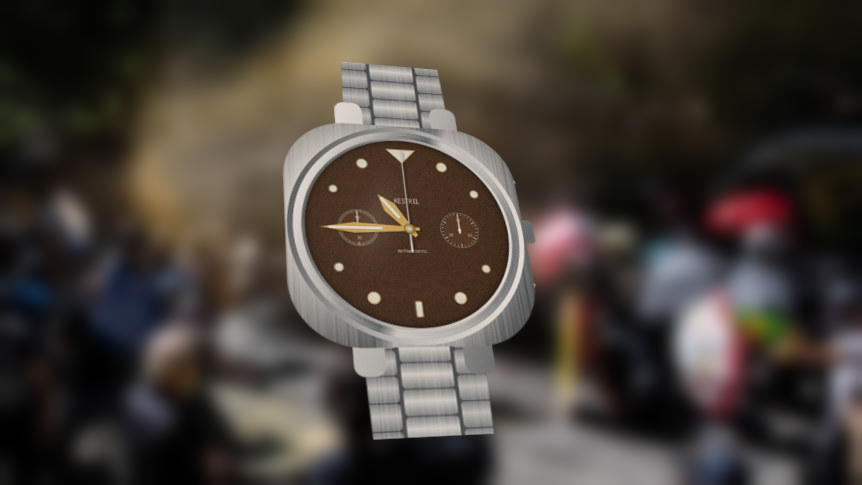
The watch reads 10h45
